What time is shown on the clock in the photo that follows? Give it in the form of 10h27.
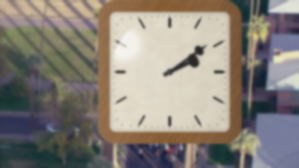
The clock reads 2h09
